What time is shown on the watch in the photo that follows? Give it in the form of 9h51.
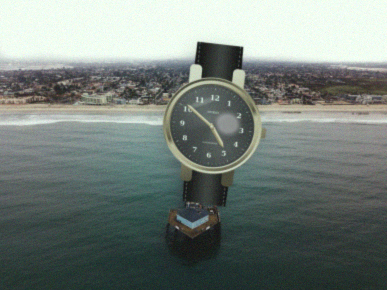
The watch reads 4h51
